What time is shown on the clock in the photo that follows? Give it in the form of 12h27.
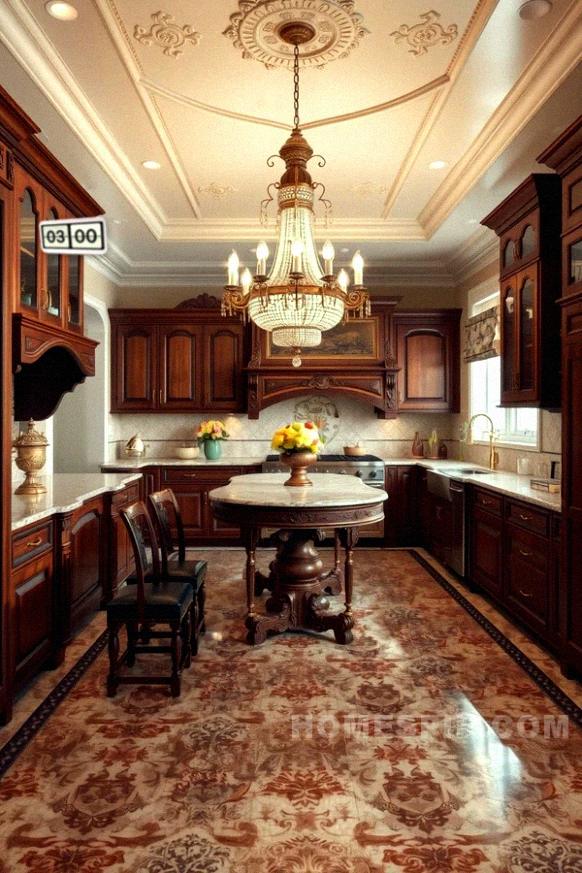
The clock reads 3h00
